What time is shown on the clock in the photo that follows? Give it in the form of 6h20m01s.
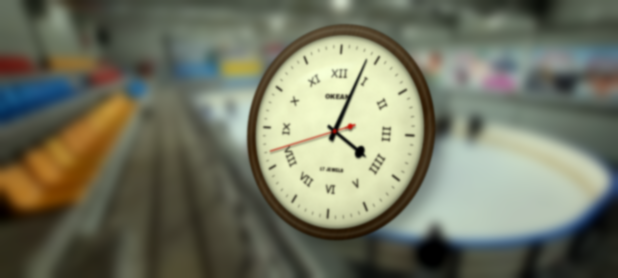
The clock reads 4h03m42s
